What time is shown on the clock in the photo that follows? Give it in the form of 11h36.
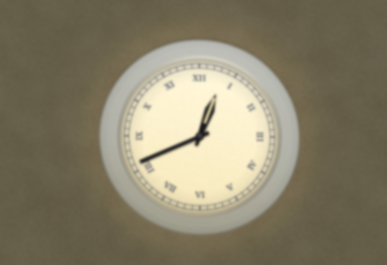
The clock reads 12h41
